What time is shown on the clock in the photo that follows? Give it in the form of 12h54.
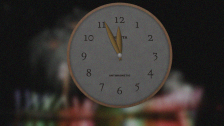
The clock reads 11h56
